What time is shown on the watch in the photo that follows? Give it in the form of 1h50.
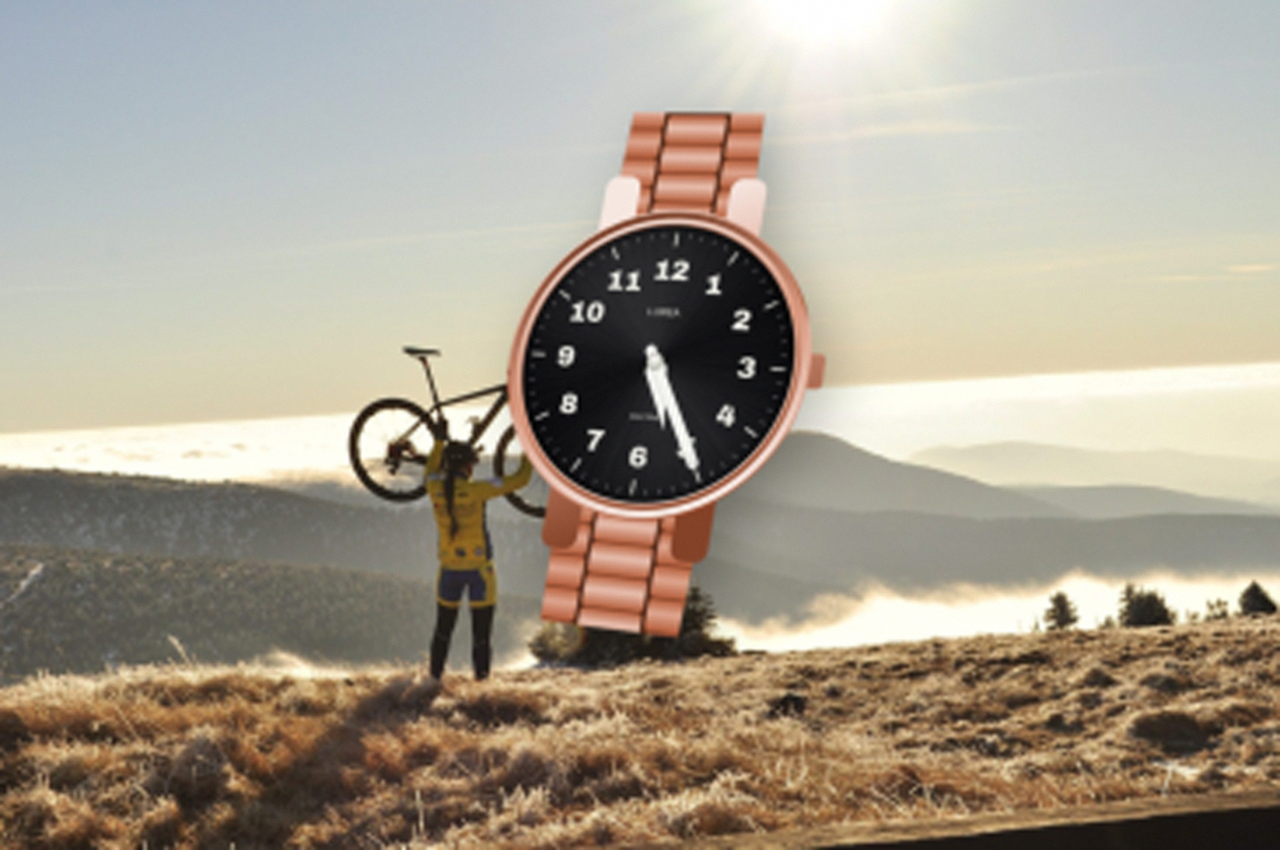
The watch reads 5h25
